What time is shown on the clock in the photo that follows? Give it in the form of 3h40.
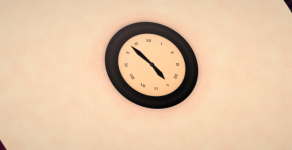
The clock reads 4h53
